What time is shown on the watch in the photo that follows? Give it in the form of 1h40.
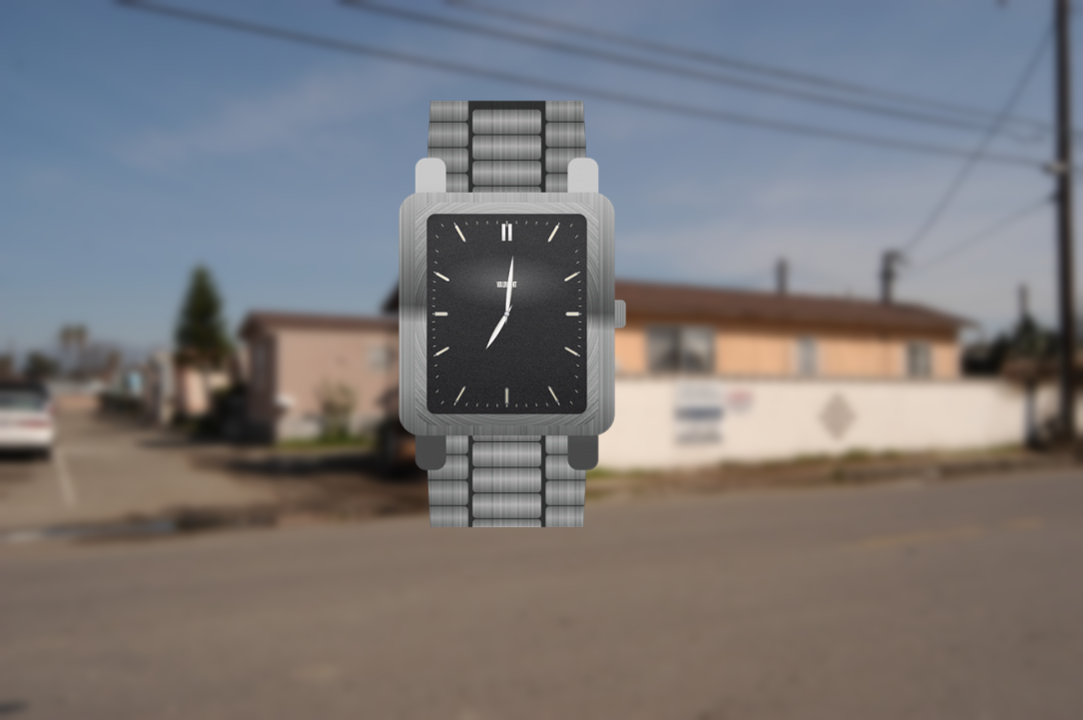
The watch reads 7h01
